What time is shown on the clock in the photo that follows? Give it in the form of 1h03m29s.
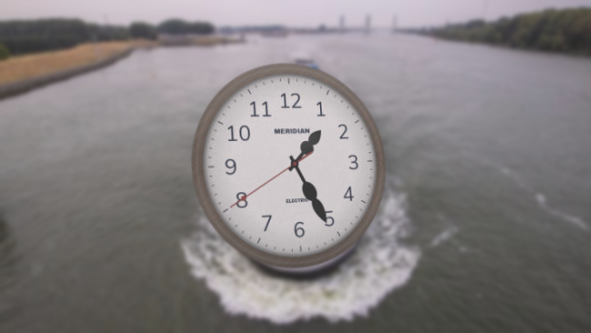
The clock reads 1h25m40s
